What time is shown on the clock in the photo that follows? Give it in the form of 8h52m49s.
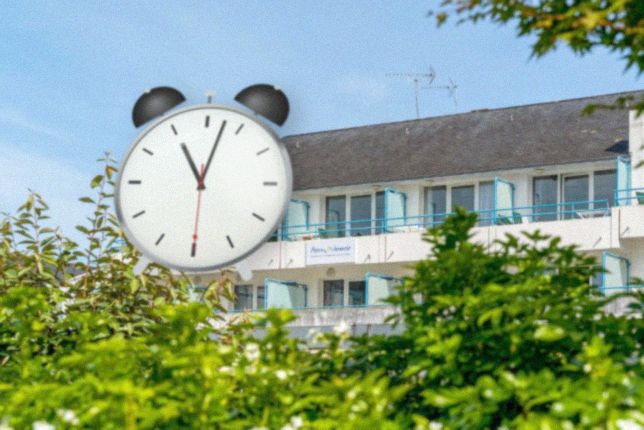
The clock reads 11h02m30s
